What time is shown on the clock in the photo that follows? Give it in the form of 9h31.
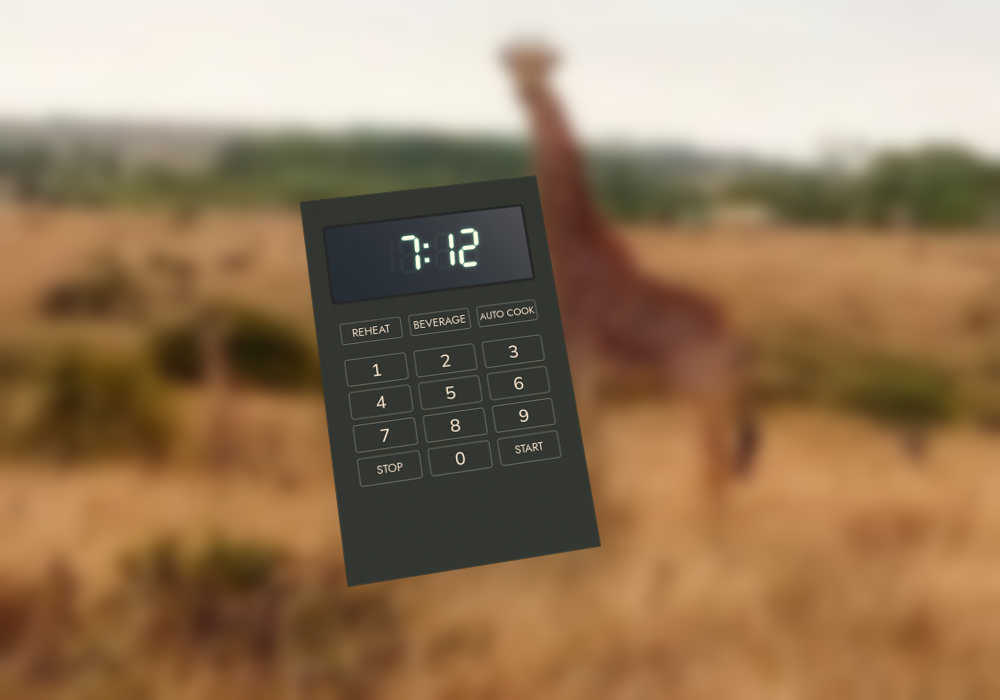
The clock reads 7h12
